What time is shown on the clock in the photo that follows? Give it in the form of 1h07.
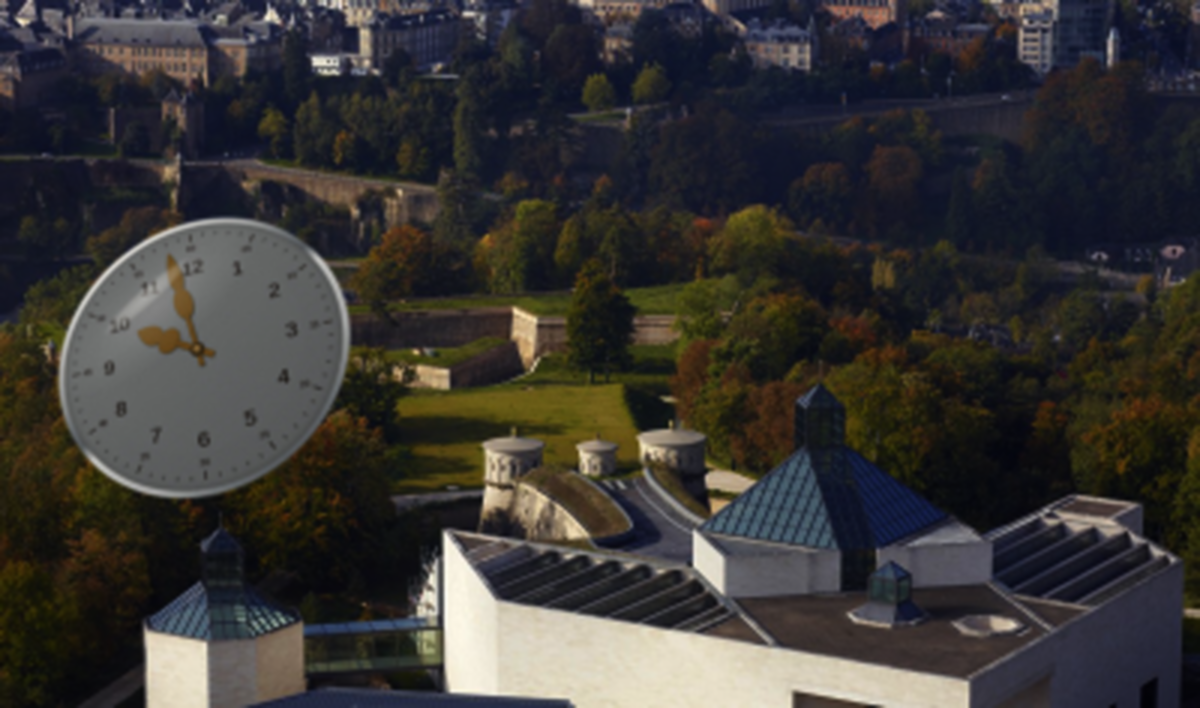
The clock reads 9h58
